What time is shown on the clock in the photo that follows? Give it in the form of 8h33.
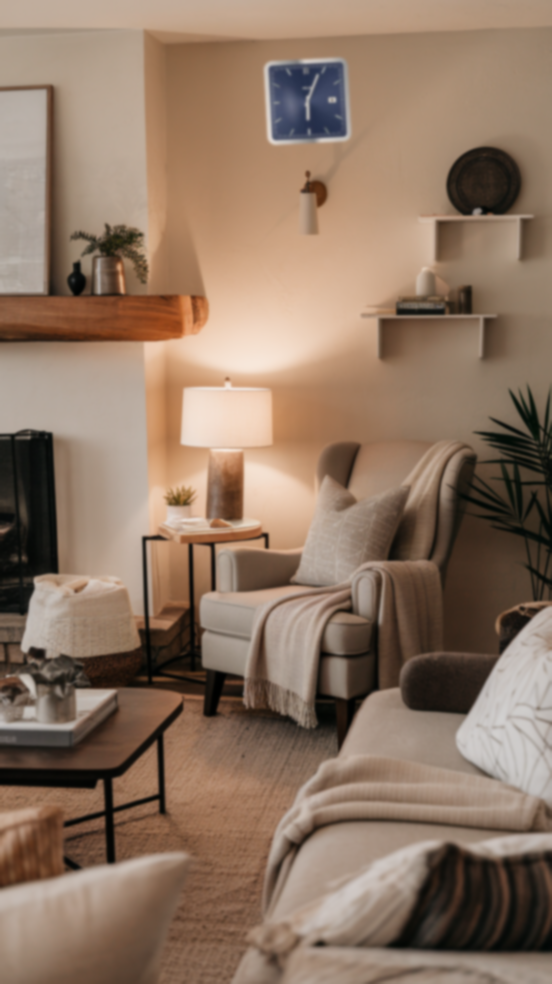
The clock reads 6h04
